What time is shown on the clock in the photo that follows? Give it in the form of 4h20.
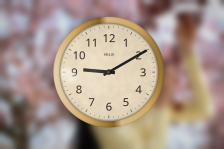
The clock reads 9h10
